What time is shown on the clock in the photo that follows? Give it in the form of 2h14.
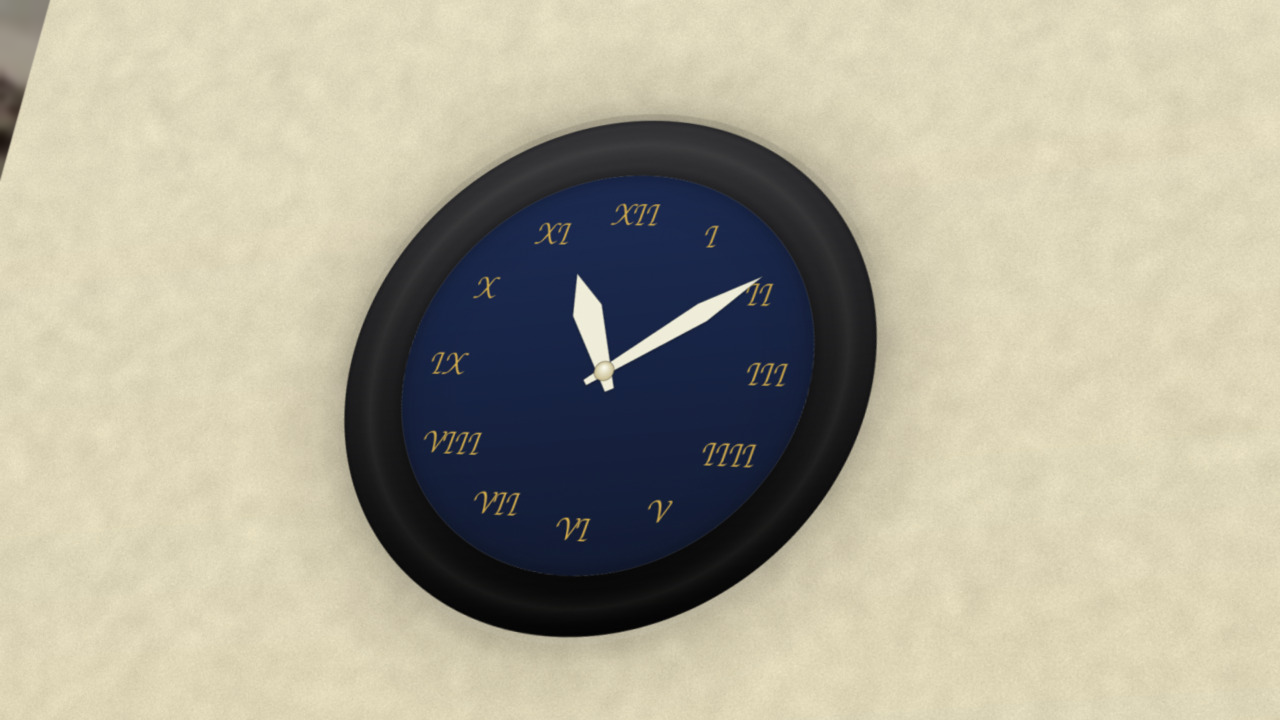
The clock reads 11h09
